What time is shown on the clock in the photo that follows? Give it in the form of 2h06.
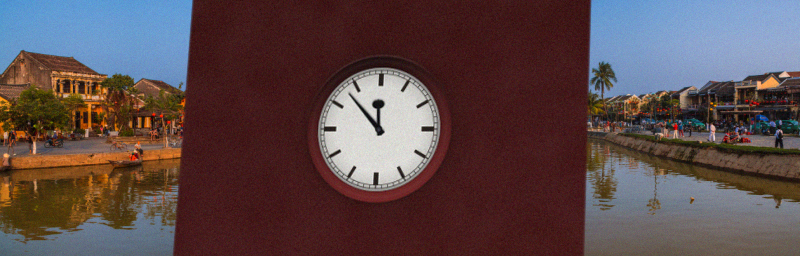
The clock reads 11h53
